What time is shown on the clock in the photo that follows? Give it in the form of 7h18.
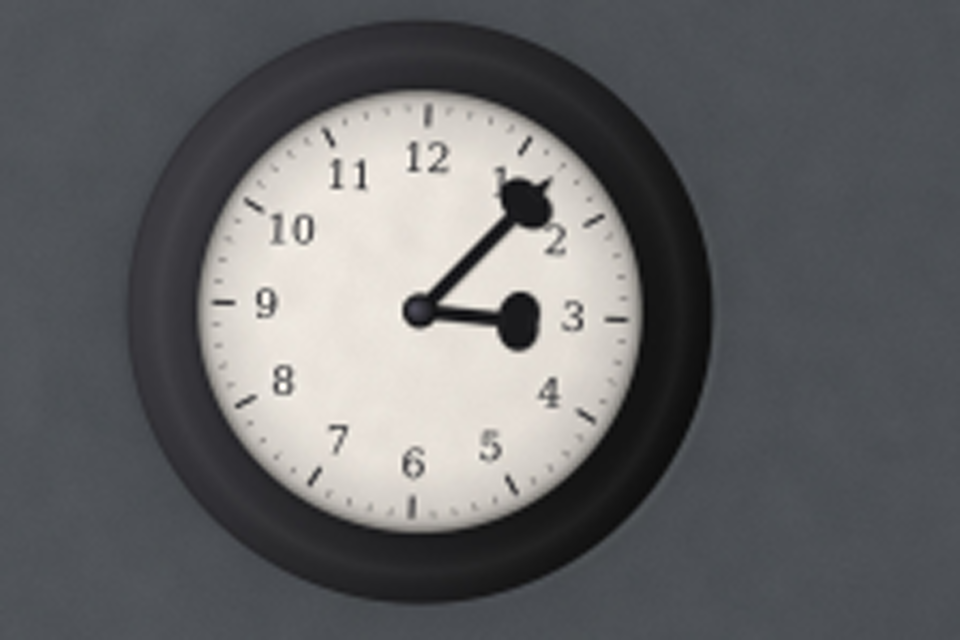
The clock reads 3h07
